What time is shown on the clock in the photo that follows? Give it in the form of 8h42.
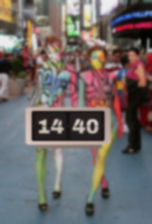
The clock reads 14h40
